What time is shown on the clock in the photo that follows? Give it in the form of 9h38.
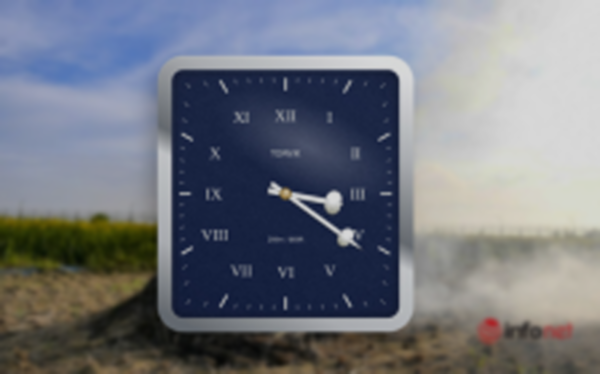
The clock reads 3h21
